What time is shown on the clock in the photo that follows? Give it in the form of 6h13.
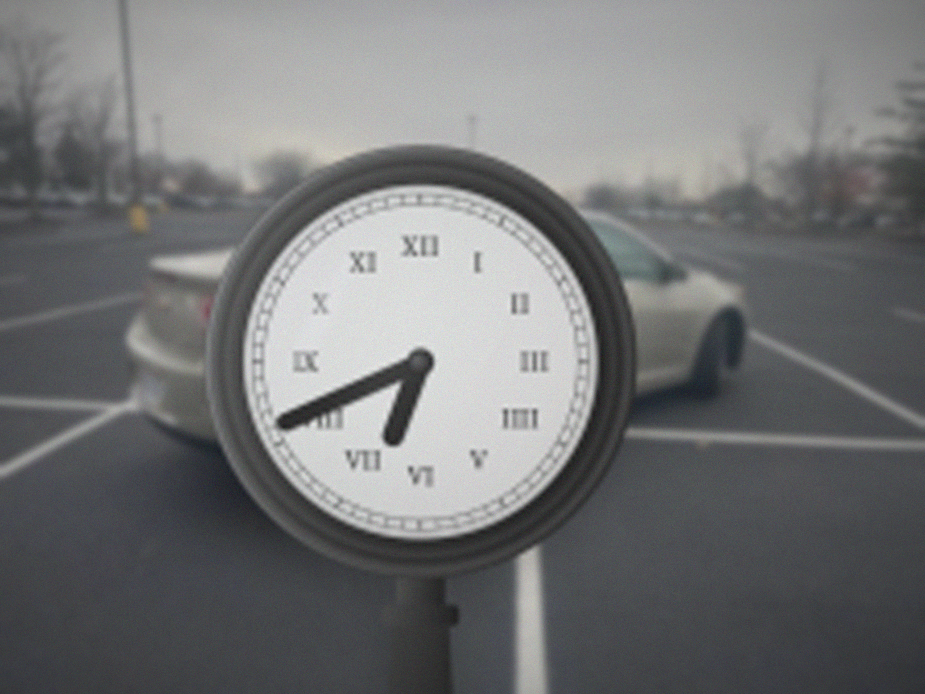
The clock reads 6h41
